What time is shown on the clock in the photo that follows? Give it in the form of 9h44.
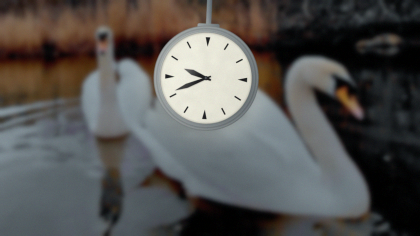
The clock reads 9h41
